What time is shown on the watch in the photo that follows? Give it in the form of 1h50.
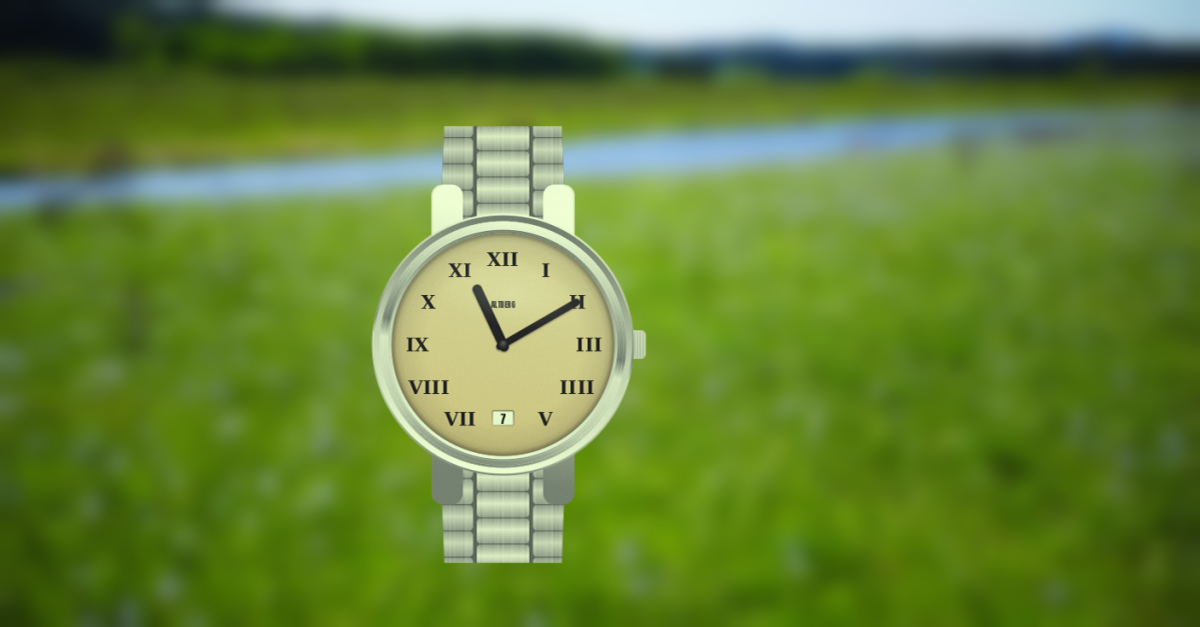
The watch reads 11h10
